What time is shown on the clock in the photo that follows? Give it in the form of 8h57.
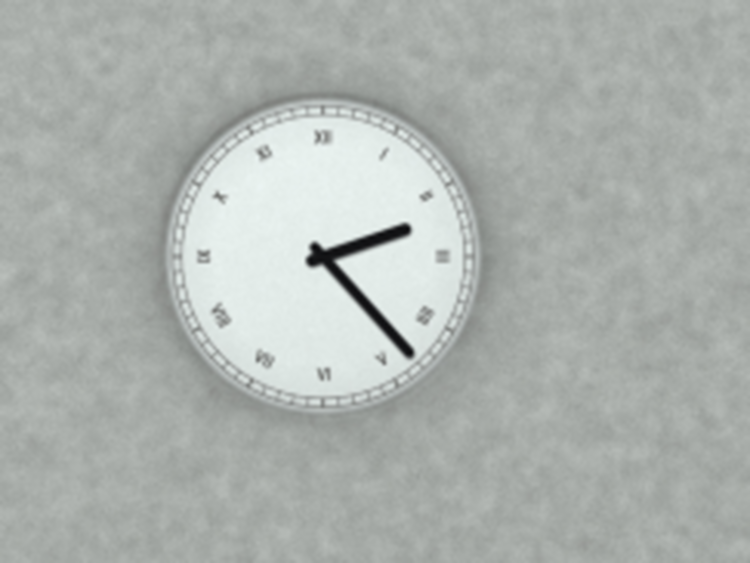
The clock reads 2h23
